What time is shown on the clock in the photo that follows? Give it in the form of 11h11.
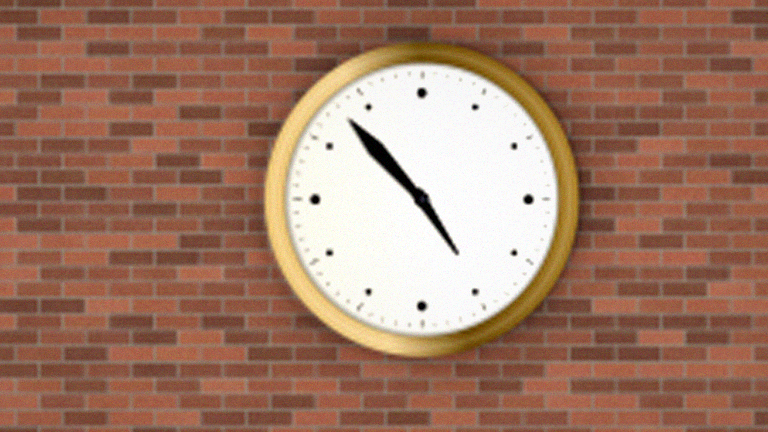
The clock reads 4h53
